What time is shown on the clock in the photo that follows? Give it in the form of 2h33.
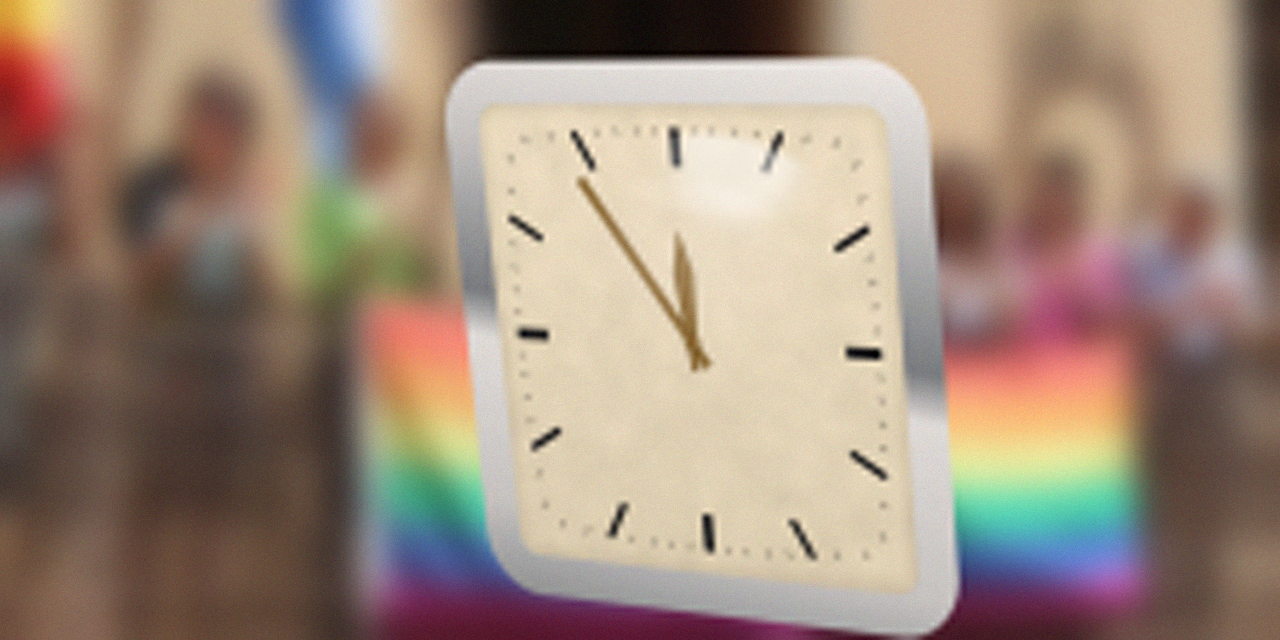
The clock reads 11h54
